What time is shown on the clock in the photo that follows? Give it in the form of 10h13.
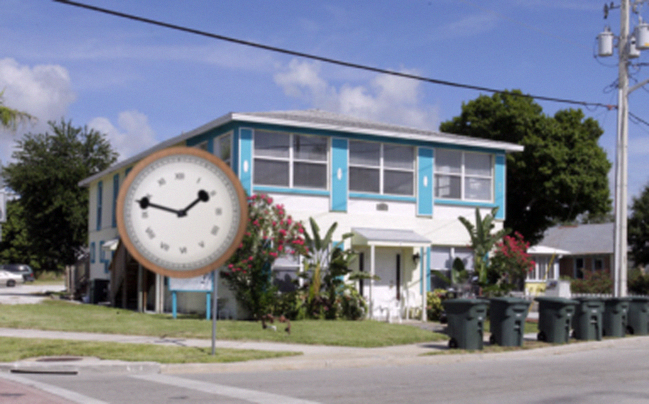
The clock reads 1h48
